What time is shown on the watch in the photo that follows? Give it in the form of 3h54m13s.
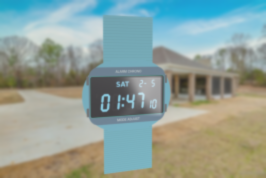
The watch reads 1h47m10s
